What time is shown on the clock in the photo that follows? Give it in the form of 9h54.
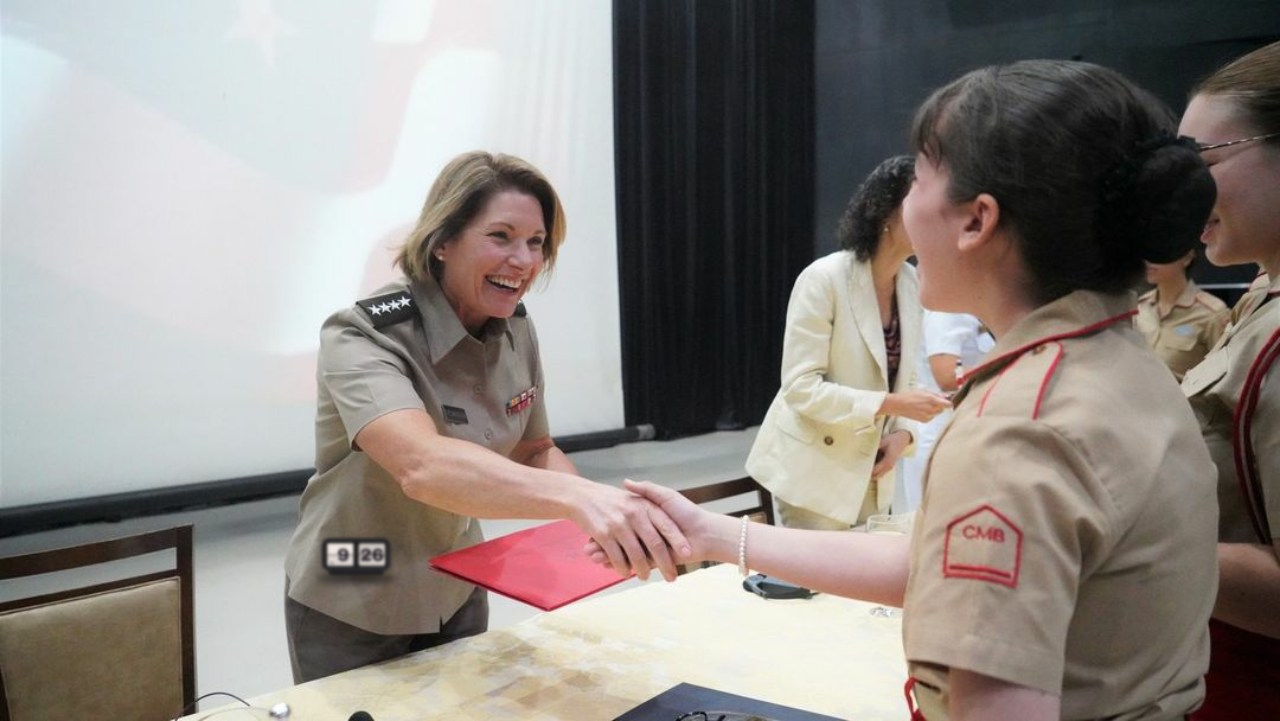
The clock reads 9h26
